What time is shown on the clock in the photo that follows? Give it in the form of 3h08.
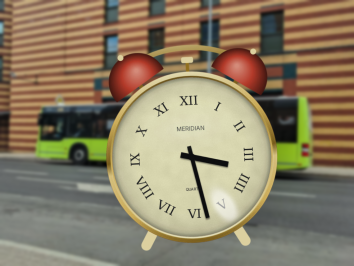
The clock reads 3h28
